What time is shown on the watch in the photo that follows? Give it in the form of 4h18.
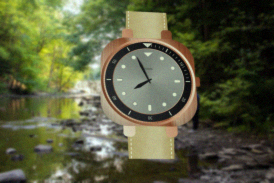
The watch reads 7h56
